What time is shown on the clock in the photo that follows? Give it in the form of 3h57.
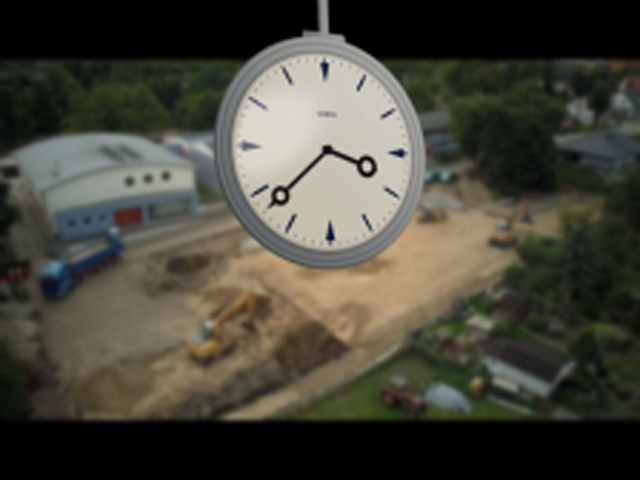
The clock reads 3h38
